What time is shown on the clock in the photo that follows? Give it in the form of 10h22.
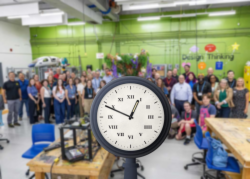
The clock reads 12h49
